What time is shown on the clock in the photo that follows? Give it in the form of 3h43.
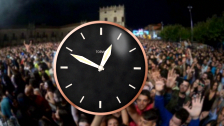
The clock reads 12h49
